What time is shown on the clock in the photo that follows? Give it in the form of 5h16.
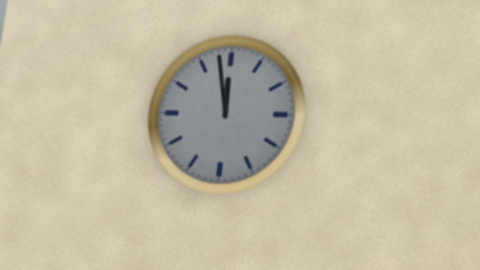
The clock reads 11h58
